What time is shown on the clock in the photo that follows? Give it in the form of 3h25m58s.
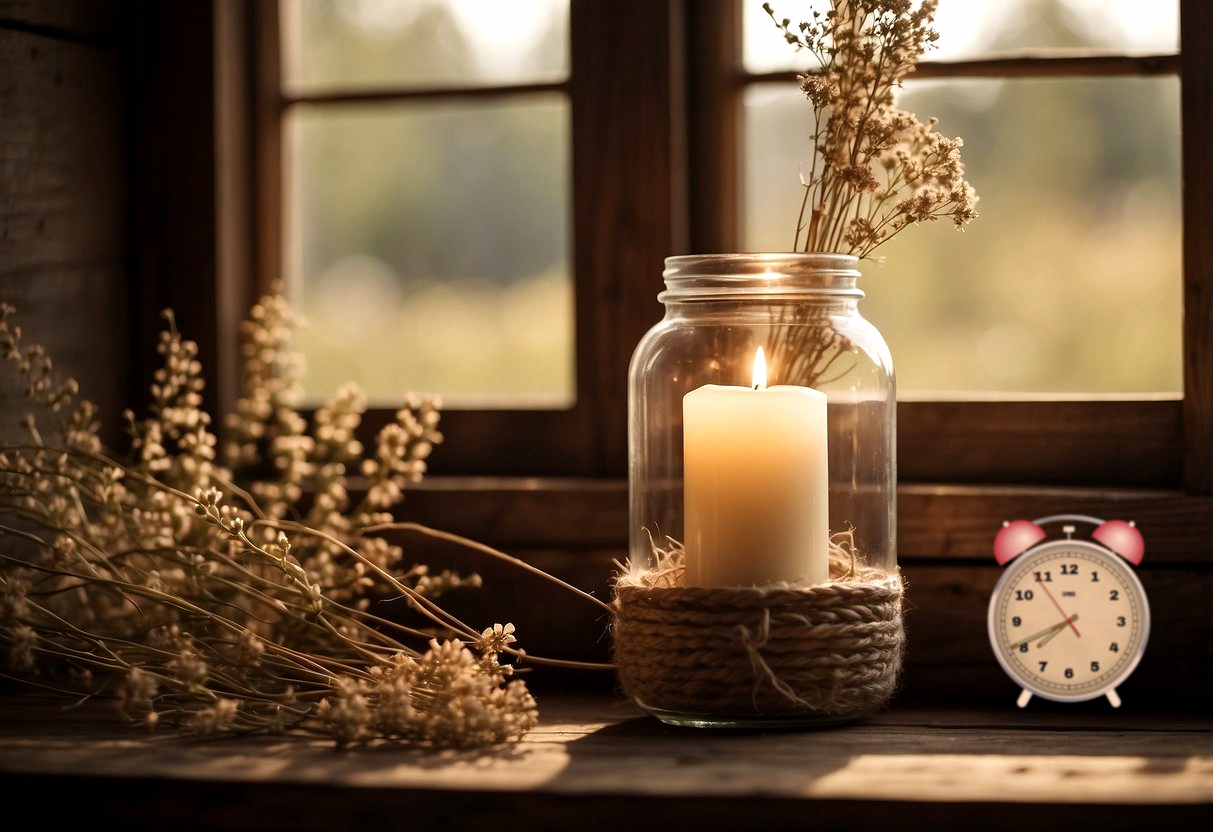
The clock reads 7h40m54s
